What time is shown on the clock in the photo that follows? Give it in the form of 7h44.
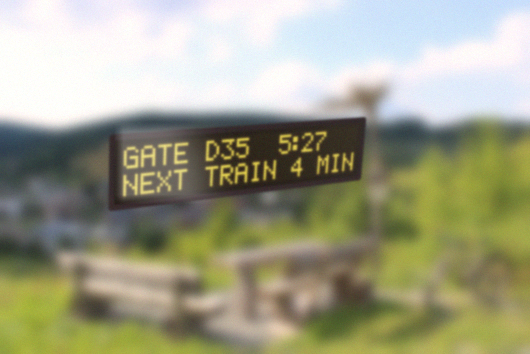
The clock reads 5h27
